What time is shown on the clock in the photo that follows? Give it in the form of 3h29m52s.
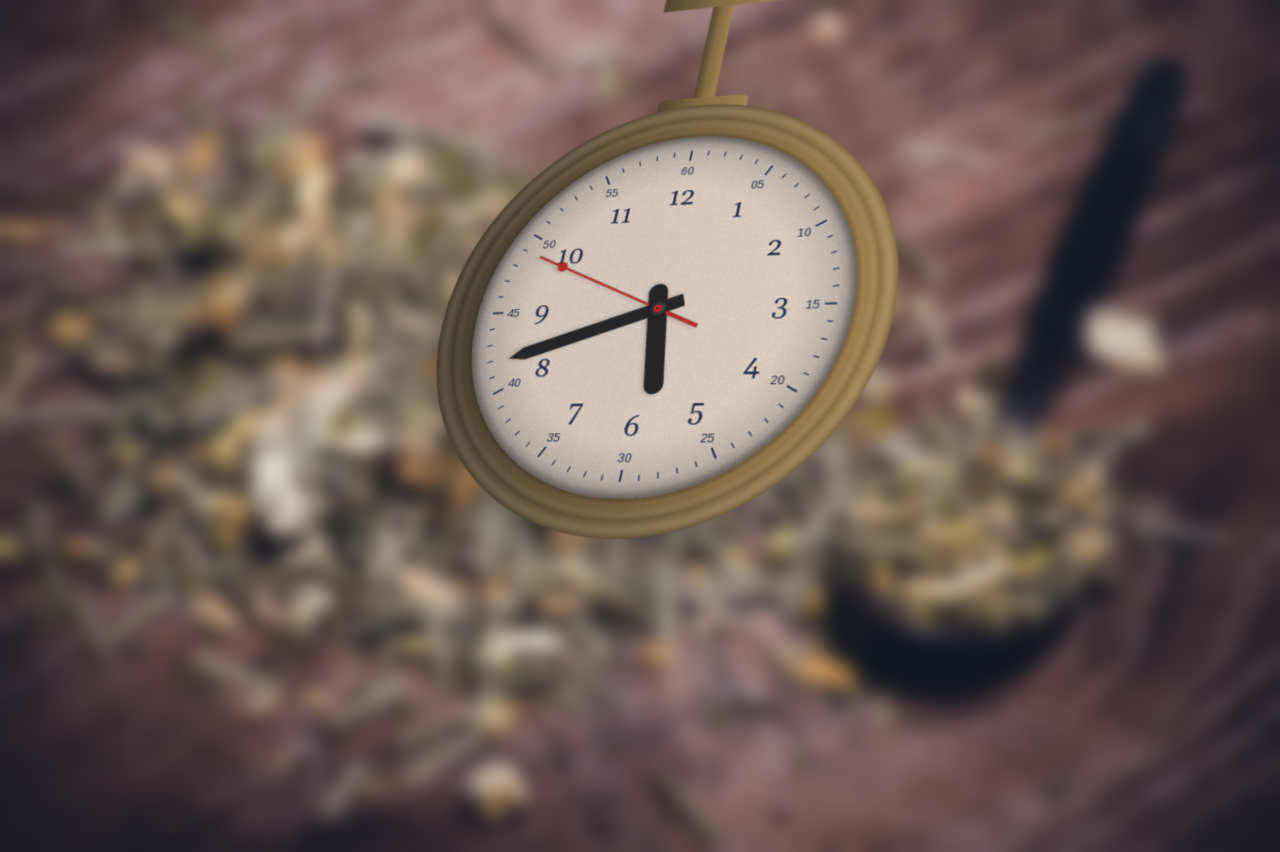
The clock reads 5h41m49s
